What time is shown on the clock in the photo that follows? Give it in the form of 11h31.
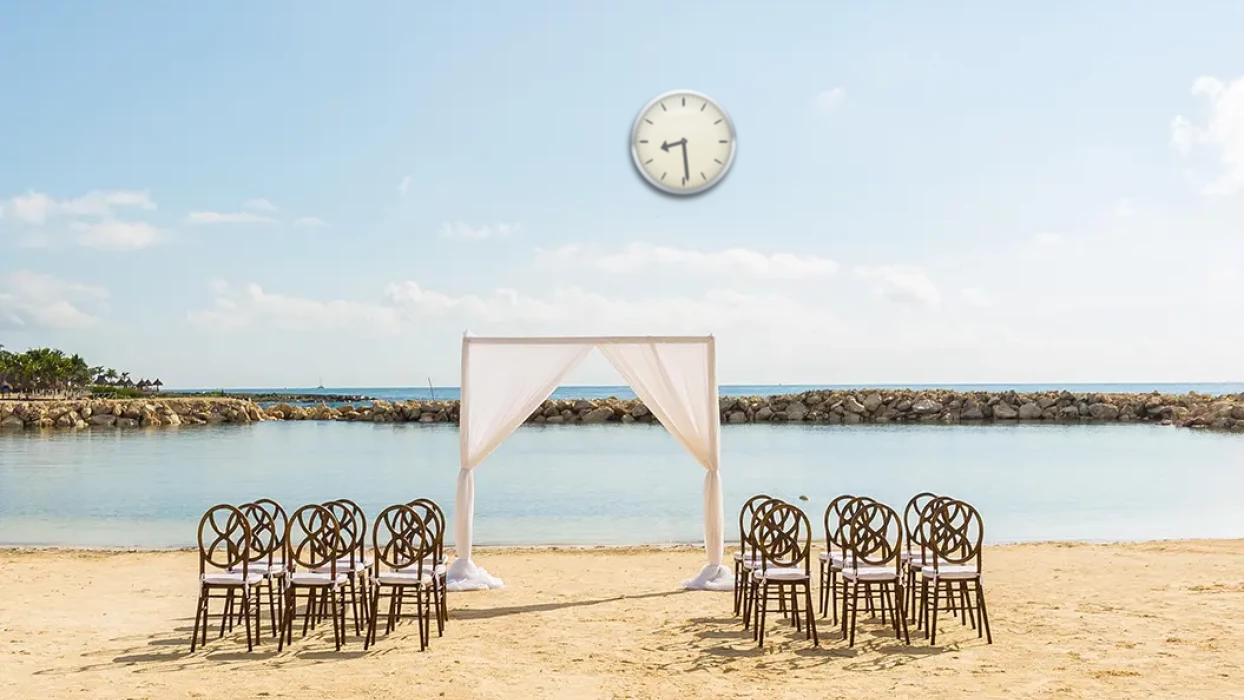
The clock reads 8h29
